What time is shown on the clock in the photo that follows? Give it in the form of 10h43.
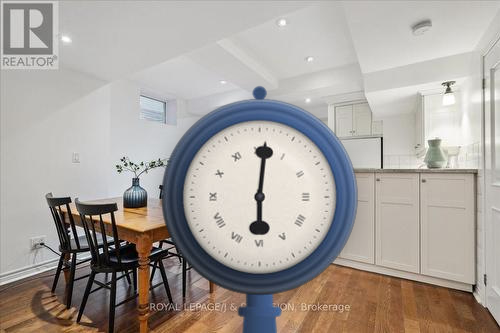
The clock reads 6h01
